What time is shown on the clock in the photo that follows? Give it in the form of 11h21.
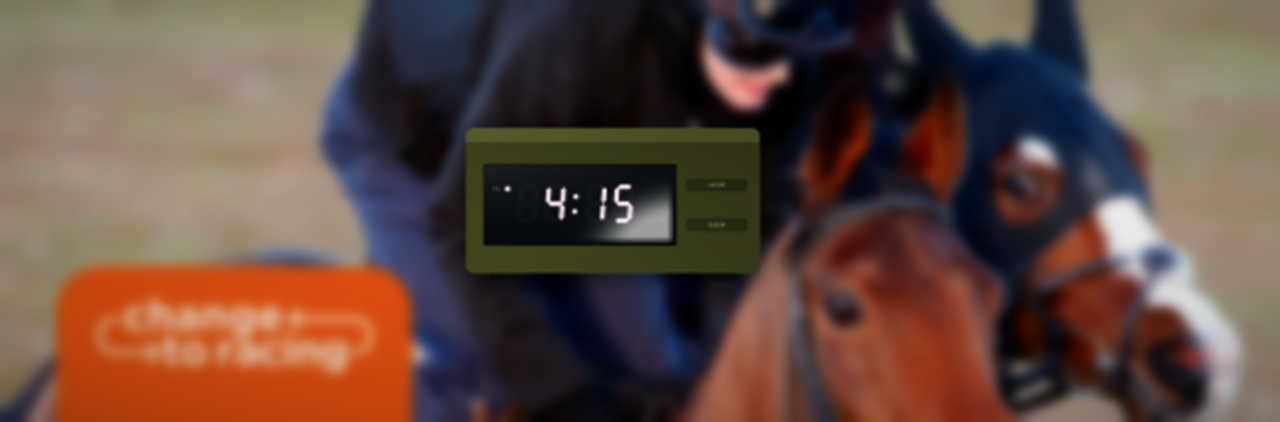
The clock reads 4h15
